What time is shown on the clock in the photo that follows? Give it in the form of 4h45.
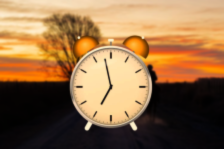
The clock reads 6h58
